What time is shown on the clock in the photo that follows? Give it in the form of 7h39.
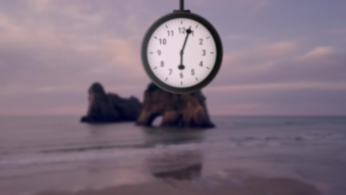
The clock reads 6h03
